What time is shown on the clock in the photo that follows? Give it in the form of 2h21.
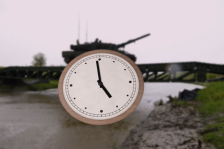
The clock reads 4h59
